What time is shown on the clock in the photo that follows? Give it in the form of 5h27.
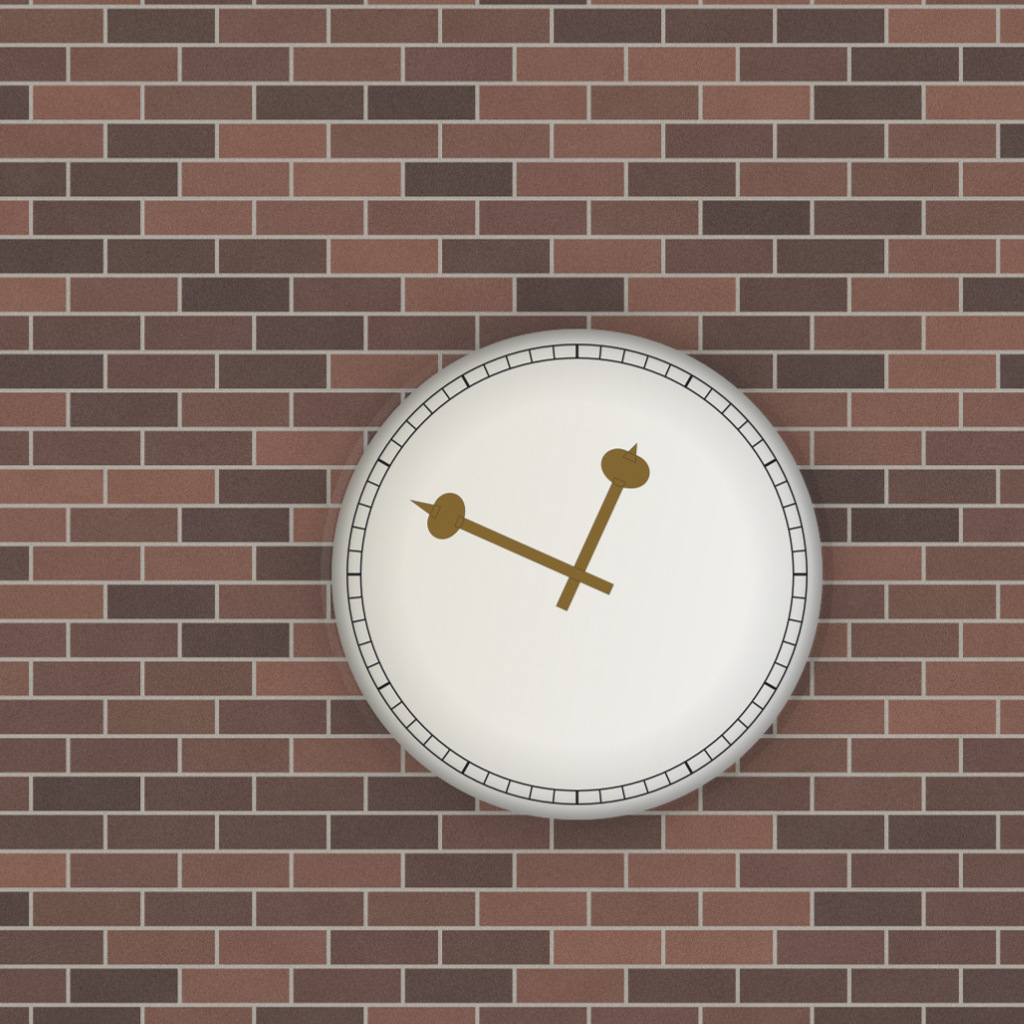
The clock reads 12h49
